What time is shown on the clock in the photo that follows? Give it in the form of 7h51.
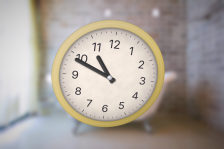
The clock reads 10h49
